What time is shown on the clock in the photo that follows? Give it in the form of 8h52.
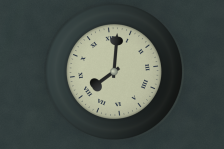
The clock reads 8h02
